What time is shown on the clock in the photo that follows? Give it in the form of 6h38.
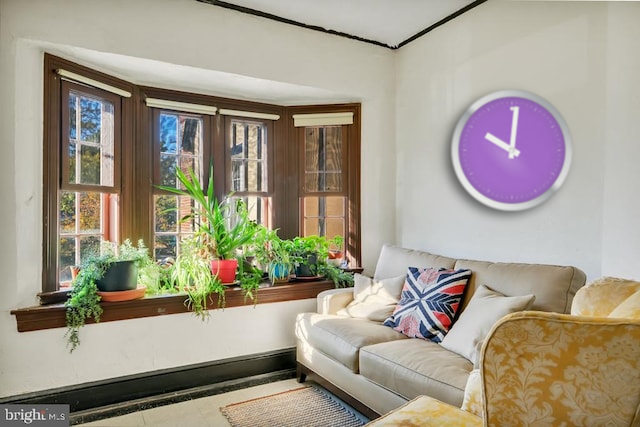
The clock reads 10h01
